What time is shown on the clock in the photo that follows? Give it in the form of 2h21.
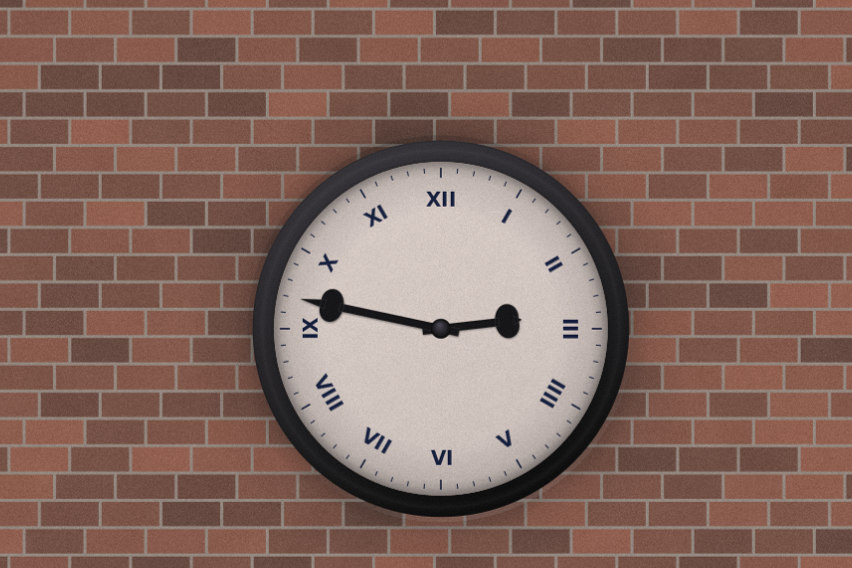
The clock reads 2h47
